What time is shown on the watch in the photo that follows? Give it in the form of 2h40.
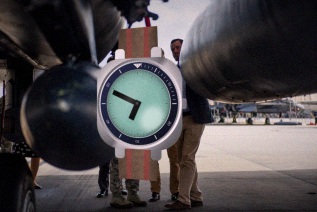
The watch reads 6h49
